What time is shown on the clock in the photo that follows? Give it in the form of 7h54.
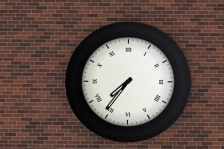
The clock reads 7h36
